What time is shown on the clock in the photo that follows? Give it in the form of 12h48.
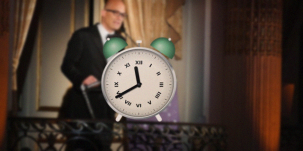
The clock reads 11h40
